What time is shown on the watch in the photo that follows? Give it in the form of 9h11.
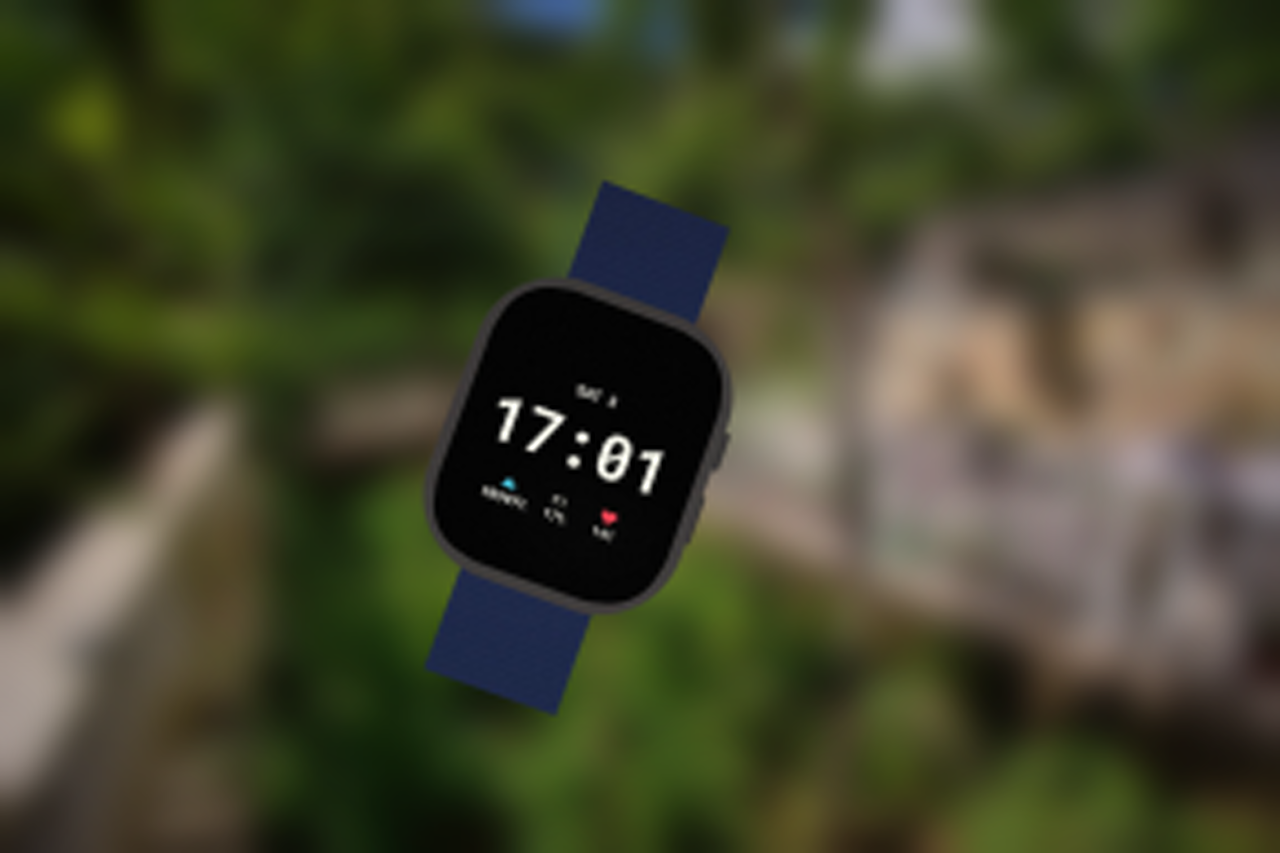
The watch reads 17h01
